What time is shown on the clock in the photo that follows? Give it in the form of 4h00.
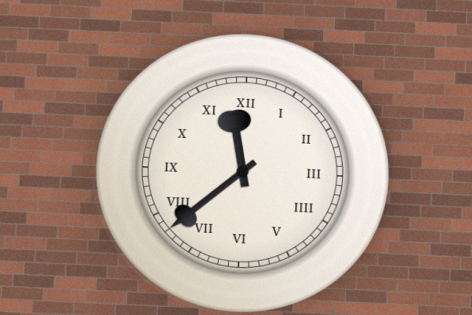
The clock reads 11h38
